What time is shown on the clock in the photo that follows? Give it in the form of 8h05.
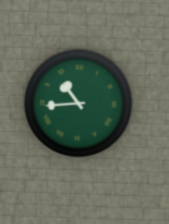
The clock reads 10h44
